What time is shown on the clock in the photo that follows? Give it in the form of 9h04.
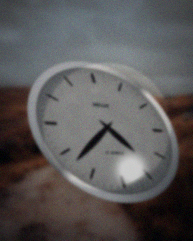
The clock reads 4h38
